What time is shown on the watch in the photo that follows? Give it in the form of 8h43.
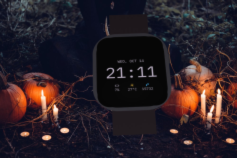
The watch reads 21h11
